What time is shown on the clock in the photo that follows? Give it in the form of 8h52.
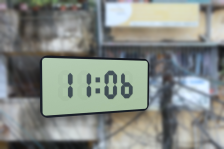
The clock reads 11h06
